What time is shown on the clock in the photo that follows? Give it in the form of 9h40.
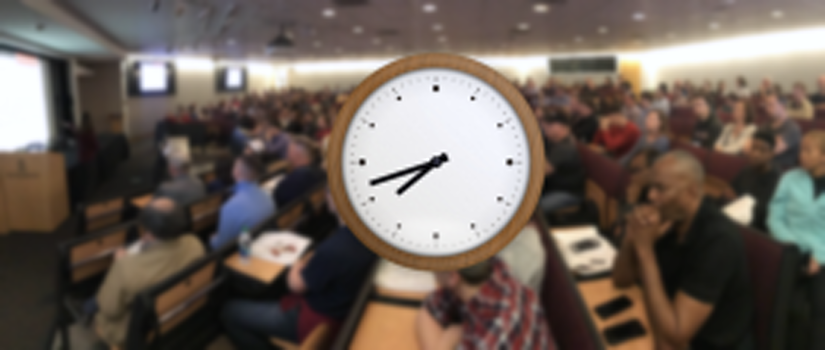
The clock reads 7h42
